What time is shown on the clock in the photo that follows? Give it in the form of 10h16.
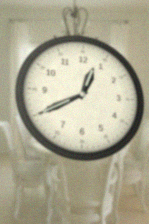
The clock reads 12h40
